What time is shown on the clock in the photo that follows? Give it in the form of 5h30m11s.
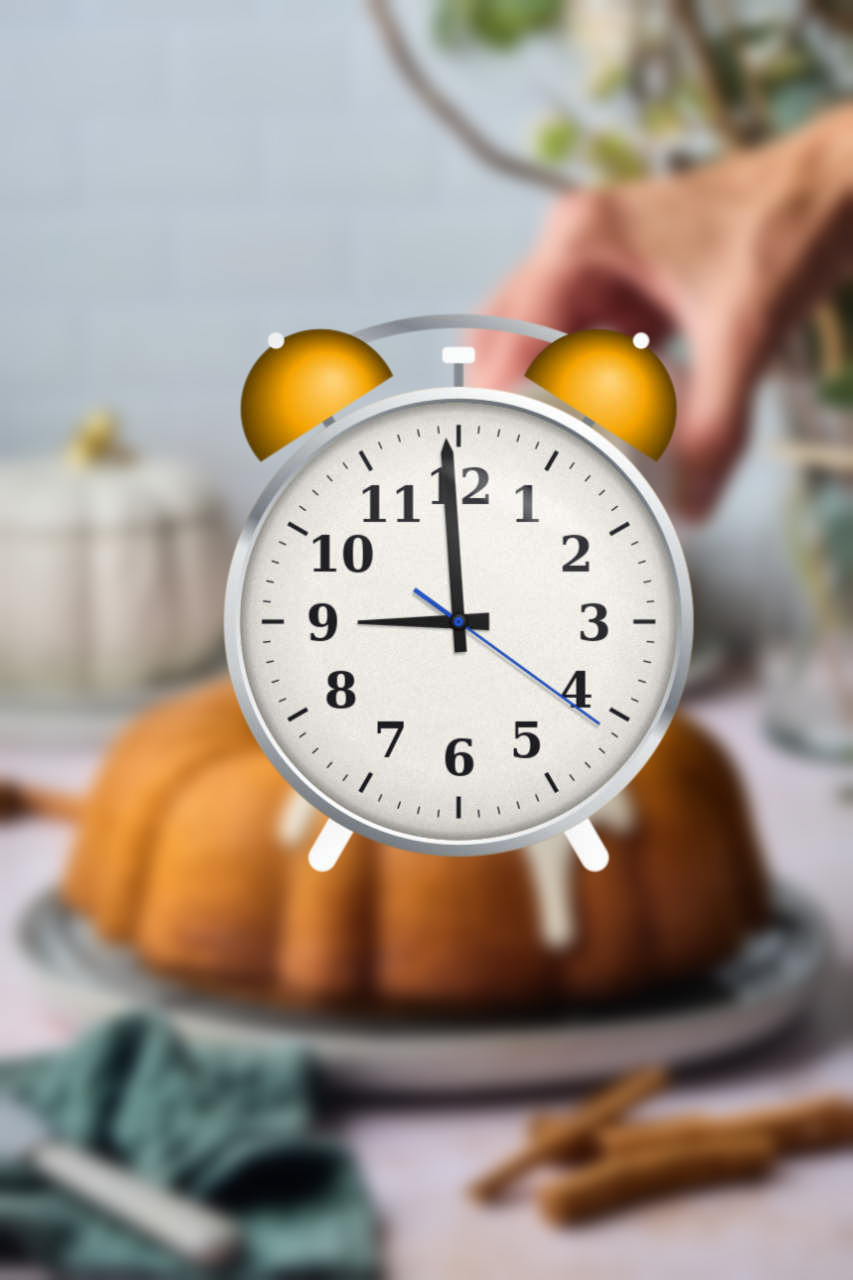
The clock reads 8h59m21s
